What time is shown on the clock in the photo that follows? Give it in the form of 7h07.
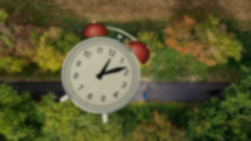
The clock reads 12h08
